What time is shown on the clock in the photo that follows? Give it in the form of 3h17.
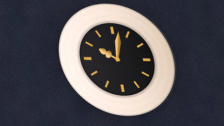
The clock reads 10h02
